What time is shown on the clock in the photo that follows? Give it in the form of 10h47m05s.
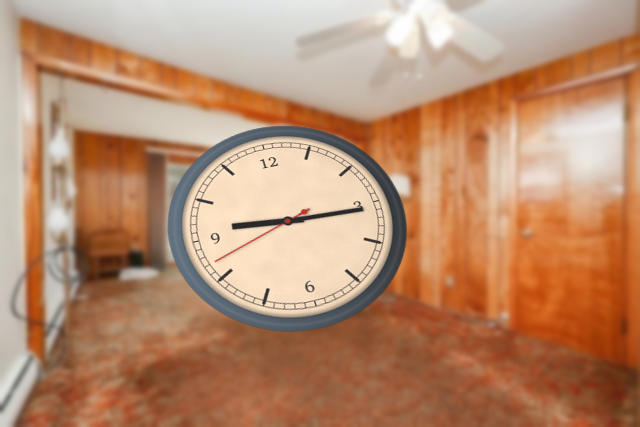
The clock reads 9h15m42s
